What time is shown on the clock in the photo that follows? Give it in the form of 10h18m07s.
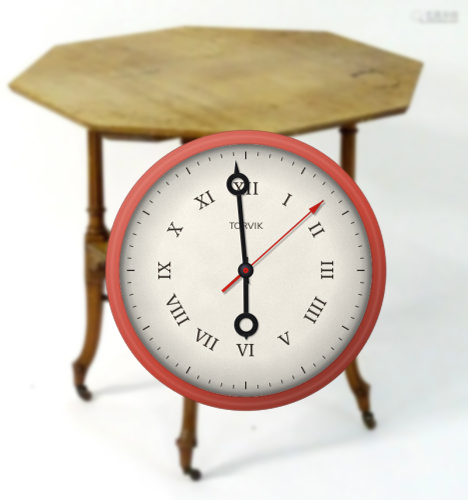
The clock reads 5h59m08s
